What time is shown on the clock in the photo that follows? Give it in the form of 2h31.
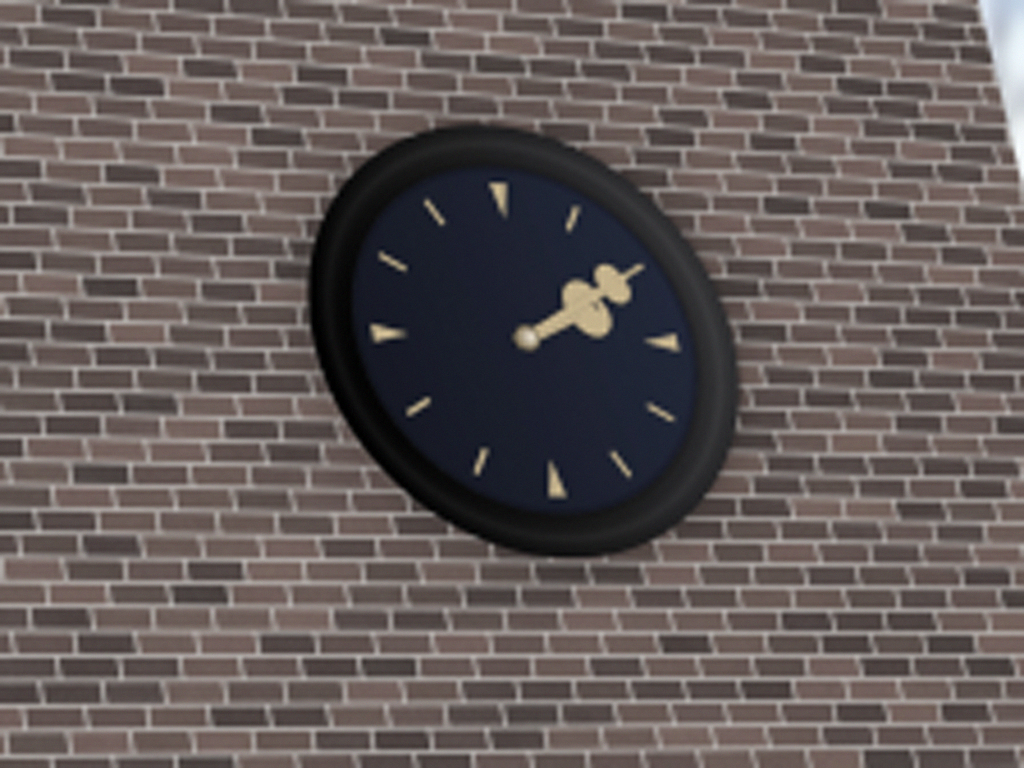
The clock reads 2h10
